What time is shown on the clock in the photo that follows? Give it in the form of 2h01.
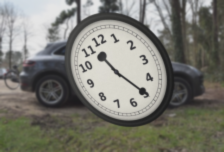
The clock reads 11h25
